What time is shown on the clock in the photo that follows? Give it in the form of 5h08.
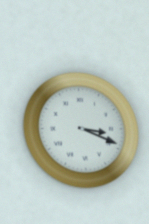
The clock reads 3h19
